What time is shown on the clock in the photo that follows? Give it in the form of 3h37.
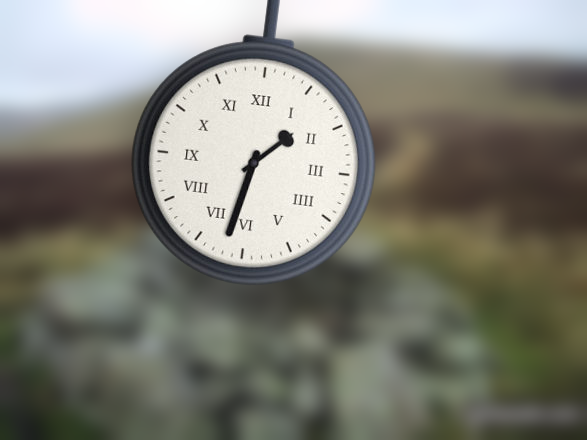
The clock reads 1h32
